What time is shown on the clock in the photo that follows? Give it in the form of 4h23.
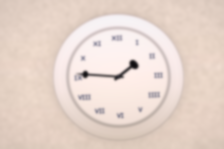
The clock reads 1h46
